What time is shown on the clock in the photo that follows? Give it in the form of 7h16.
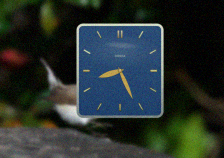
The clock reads 8h26
